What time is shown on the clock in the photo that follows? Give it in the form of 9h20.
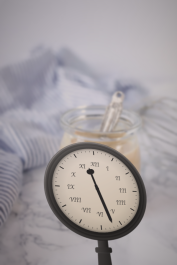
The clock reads 11h27
